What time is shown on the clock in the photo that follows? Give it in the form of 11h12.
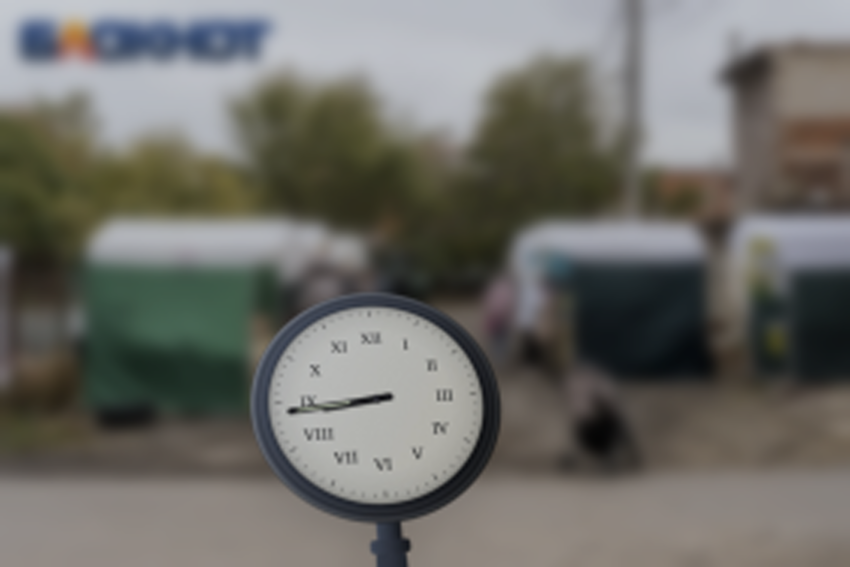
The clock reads 8h44
